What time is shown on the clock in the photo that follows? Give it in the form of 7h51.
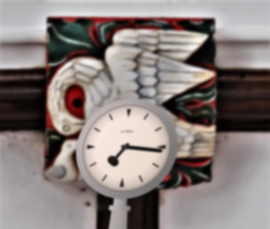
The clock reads 7h16
